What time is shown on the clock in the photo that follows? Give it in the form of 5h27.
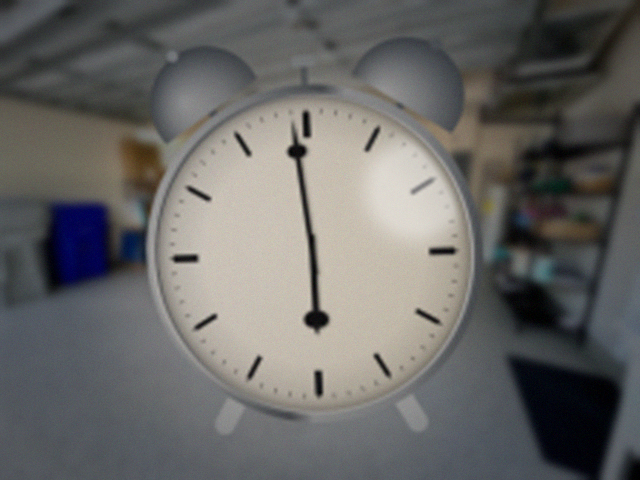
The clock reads 5h59
